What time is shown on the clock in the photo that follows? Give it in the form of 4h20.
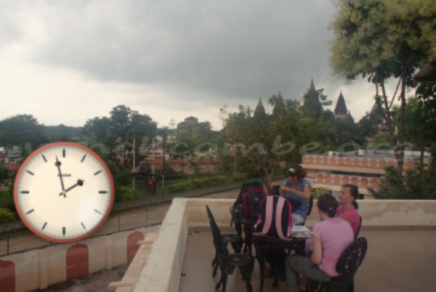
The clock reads 1h58
